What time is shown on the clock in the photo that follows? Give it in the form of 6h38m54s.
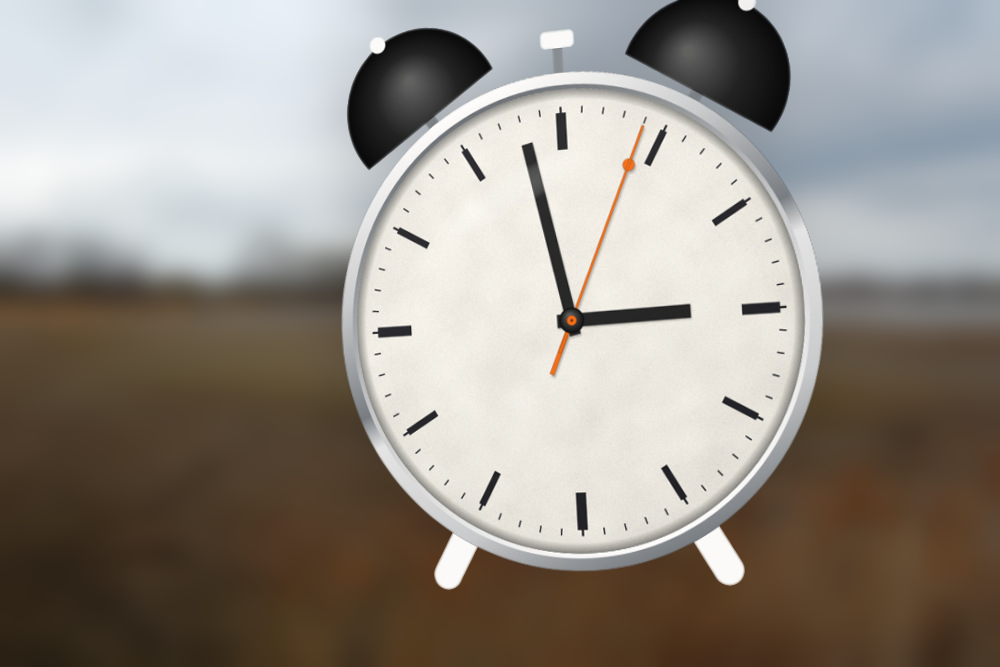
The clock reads 2h58m04s
